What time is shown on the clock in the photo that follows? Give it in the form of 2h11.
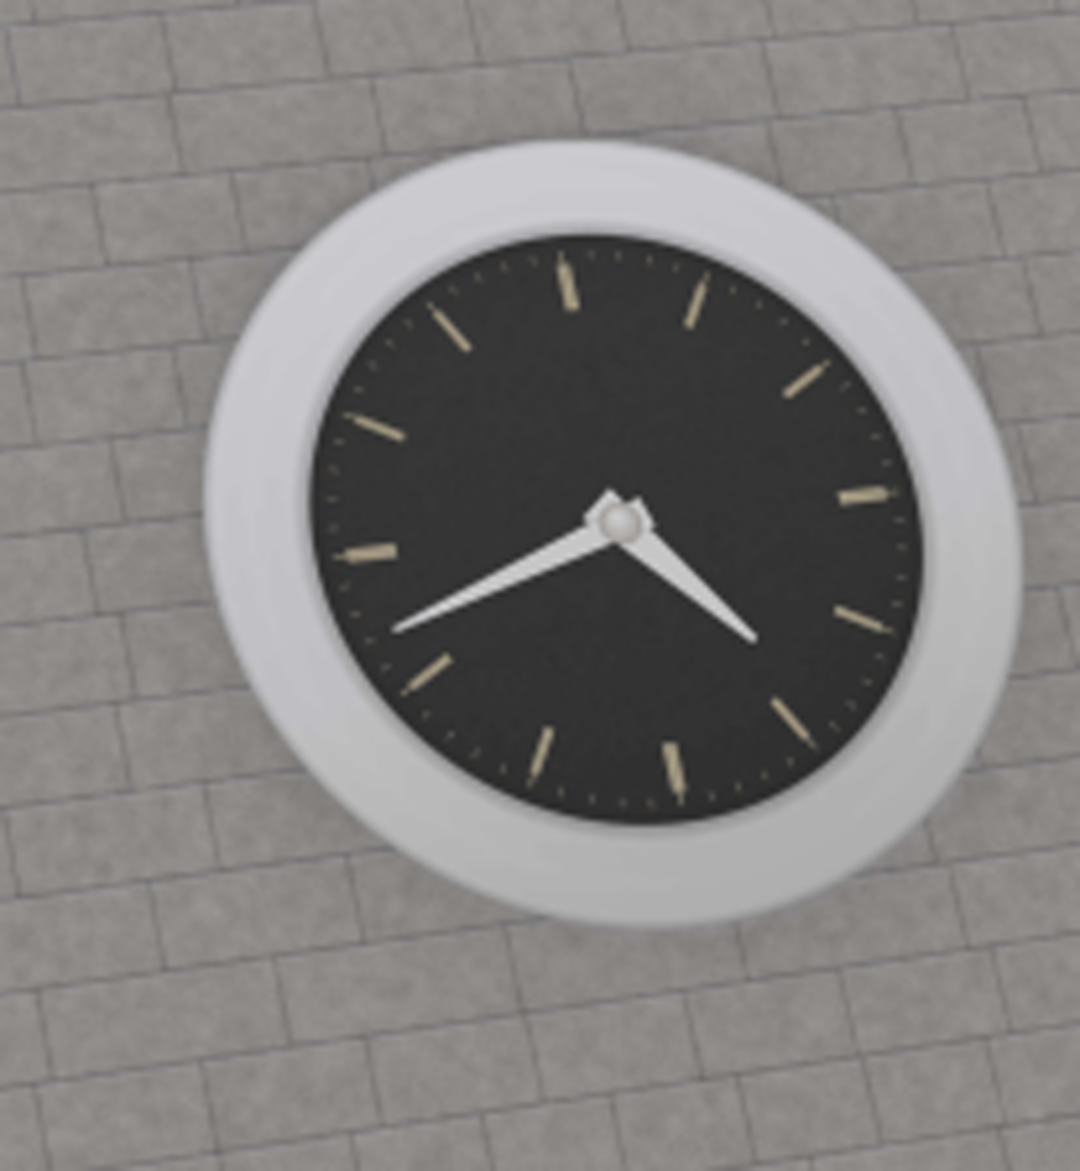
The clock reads 4h42
